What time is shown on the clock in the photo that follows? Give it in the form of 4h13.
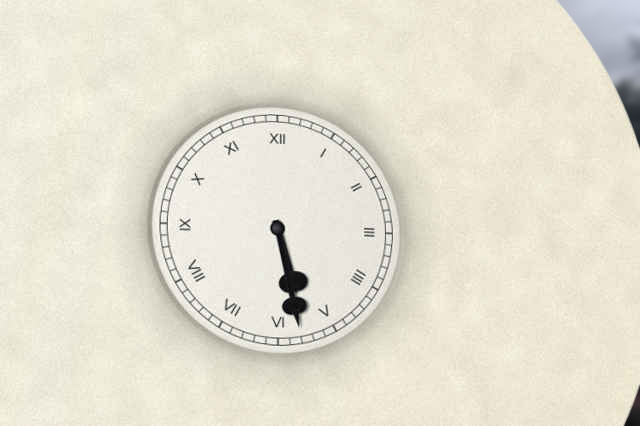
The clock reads 5h28
